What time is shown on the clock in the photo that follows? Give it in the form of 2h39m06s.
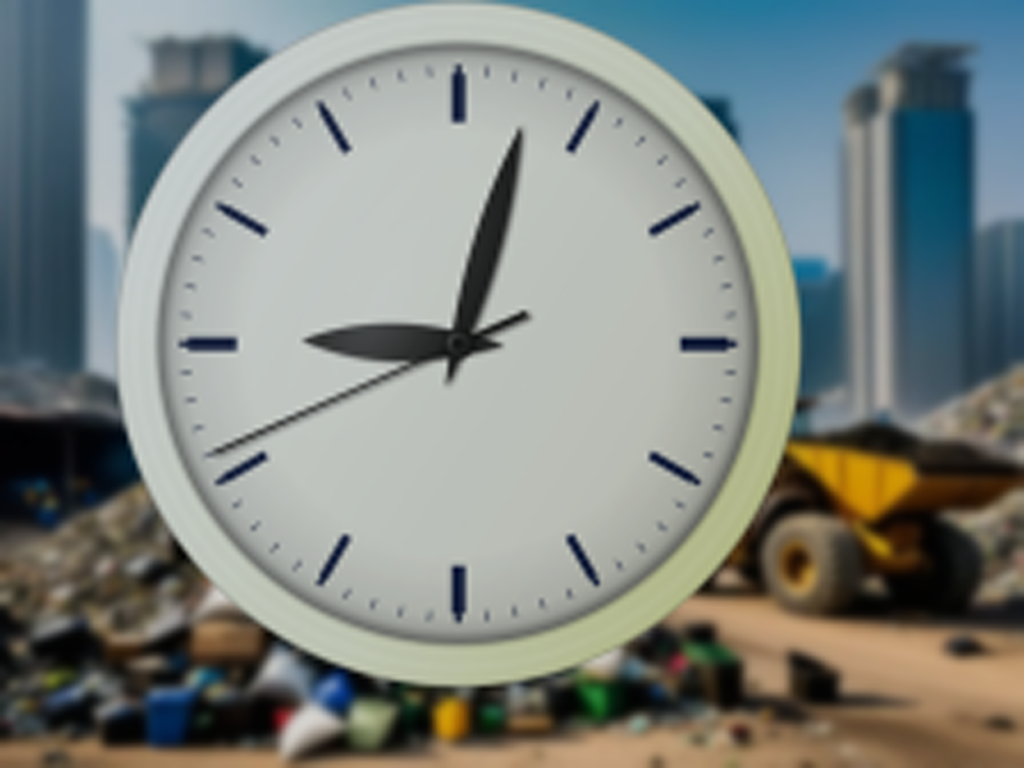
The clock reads 9h02m41s
